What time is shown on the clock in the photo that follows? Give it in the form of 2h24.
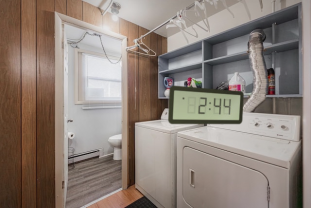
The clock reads 2h44
